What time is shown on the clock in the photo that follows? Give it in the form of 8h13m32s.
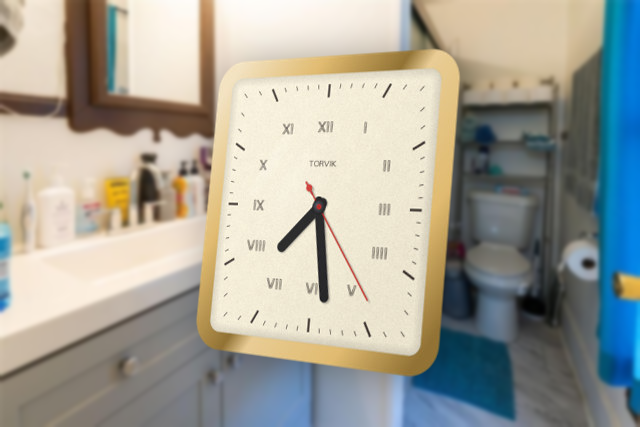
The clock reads 7h28m24s
